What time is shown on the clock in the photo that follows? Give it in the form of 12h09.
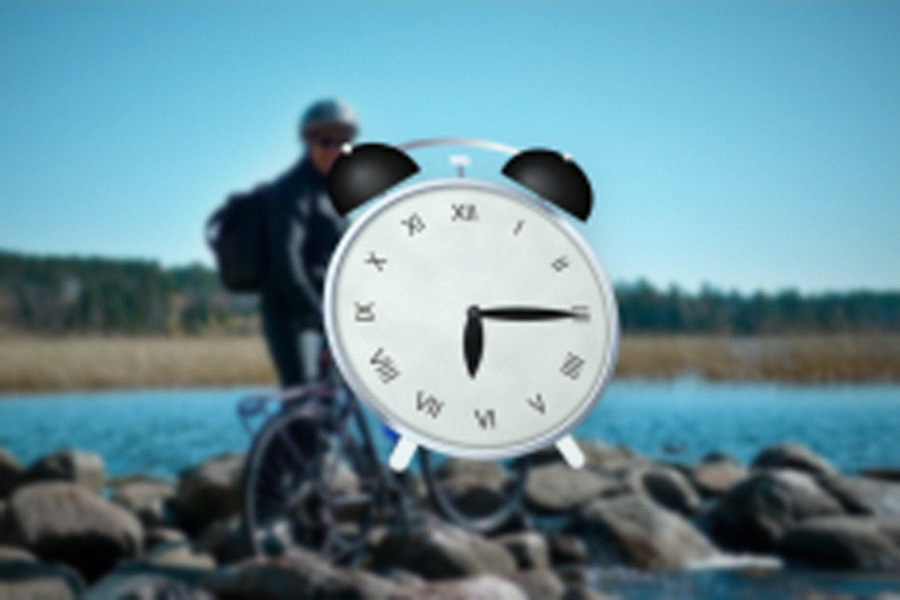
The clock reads 6h15
